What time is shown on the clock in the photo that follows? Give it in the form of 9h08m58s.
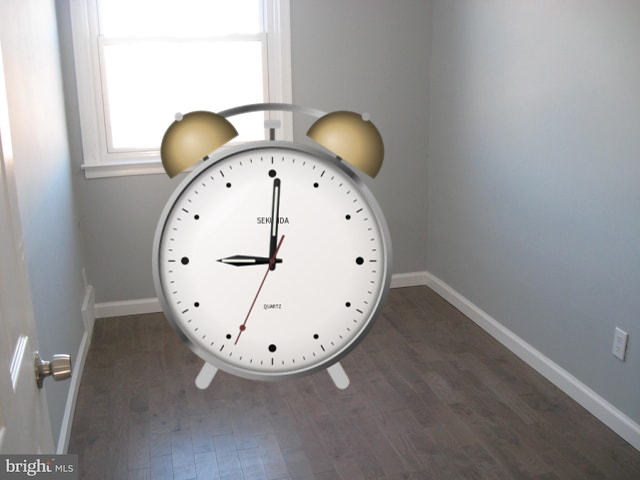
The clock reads 9h00m34s
